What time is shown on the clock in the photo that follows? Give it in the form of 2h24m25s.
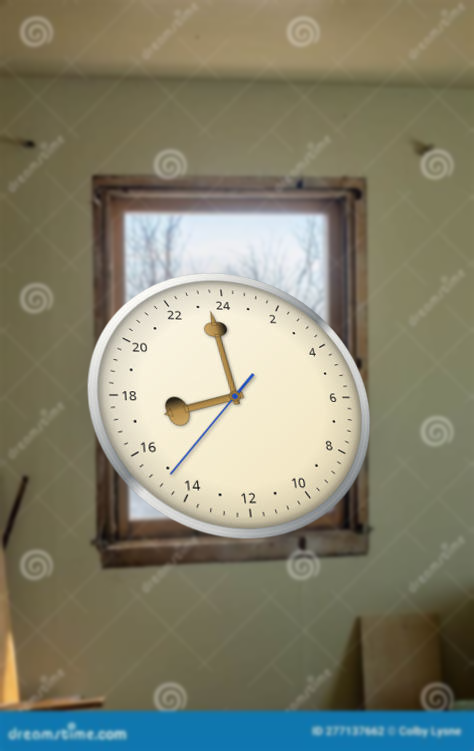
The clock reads 16h58m37s
